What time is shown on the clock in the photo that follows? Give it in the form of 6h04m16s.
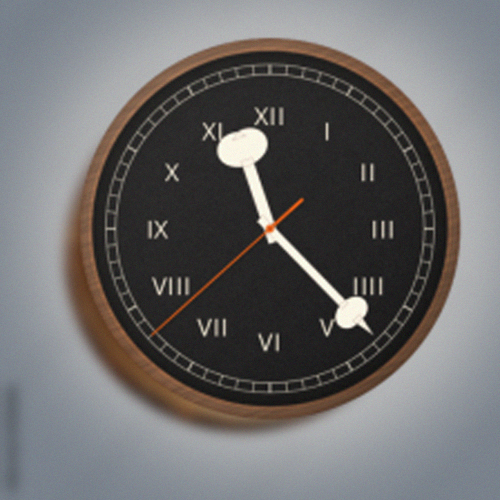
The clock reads 11h22m38s
